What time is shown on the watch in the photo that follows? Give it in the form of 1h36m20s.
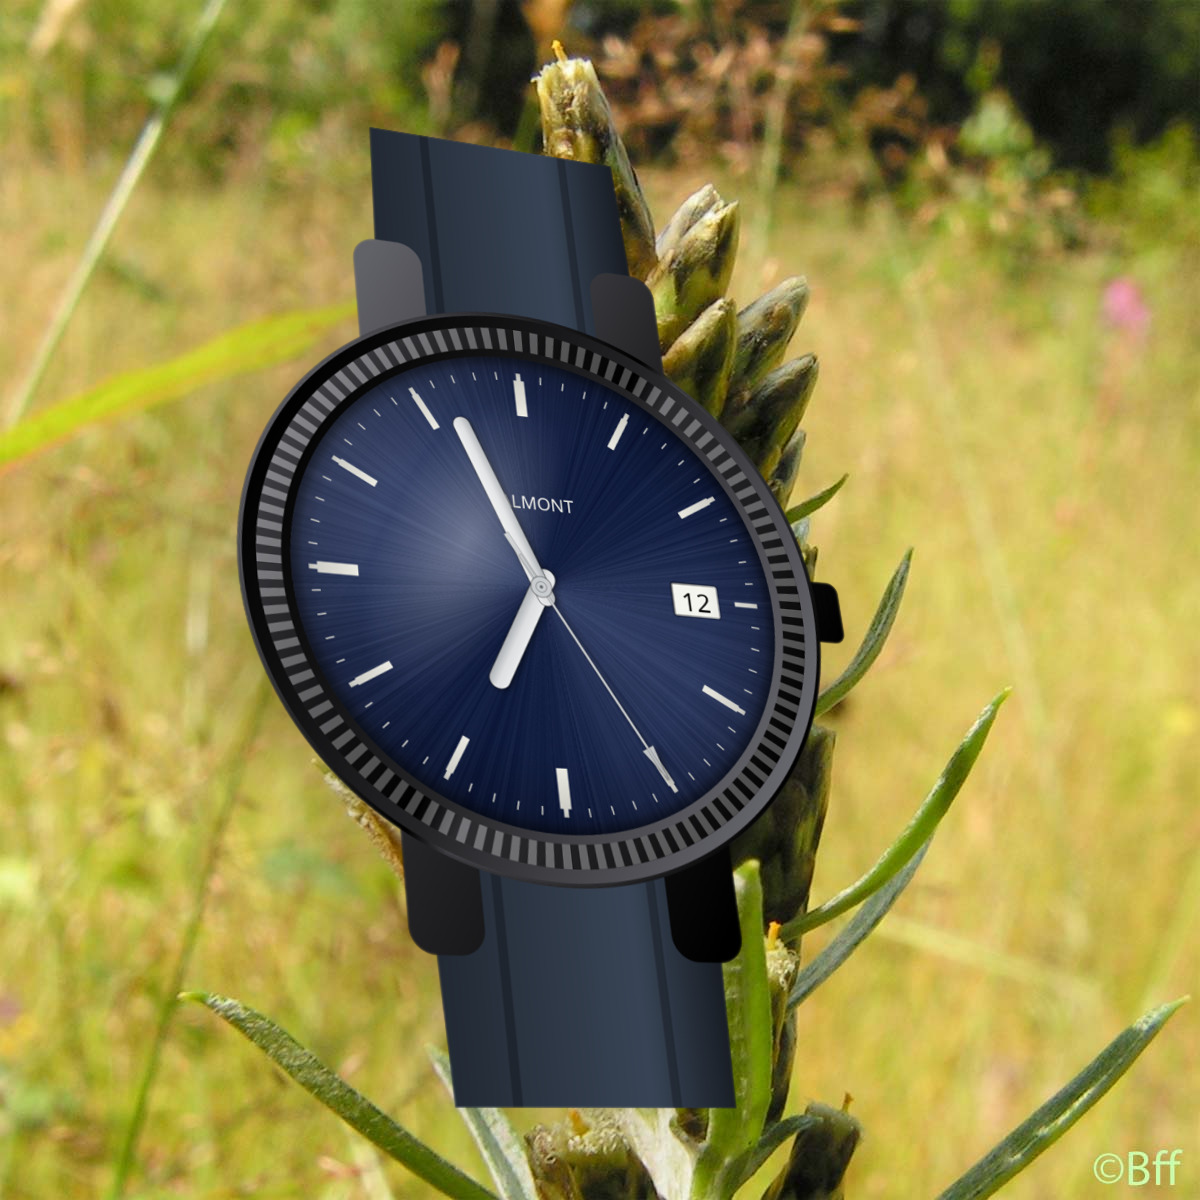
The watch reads 6h56m25s
